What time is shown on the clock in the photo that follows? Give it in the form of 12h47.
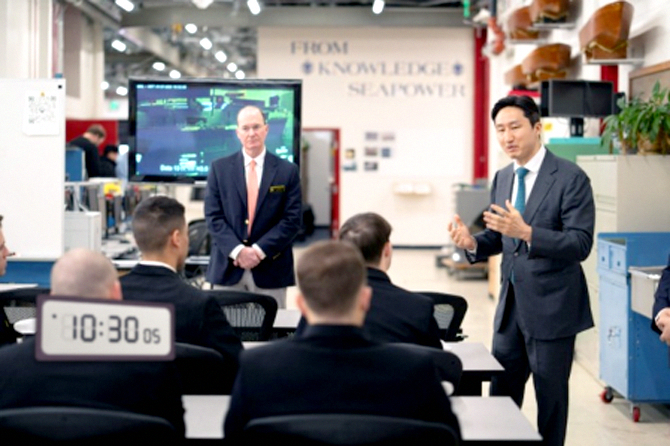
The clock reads 10h30
